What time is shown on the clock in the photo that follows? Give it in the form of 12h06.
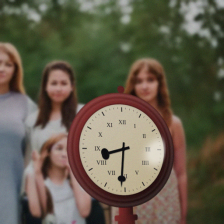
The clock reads 8h31
